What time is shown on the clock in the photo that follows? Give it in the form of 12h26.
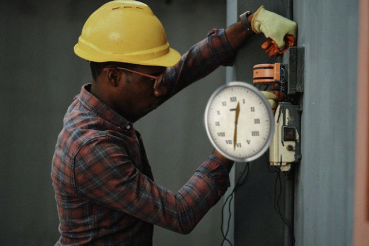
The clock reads 12h32
